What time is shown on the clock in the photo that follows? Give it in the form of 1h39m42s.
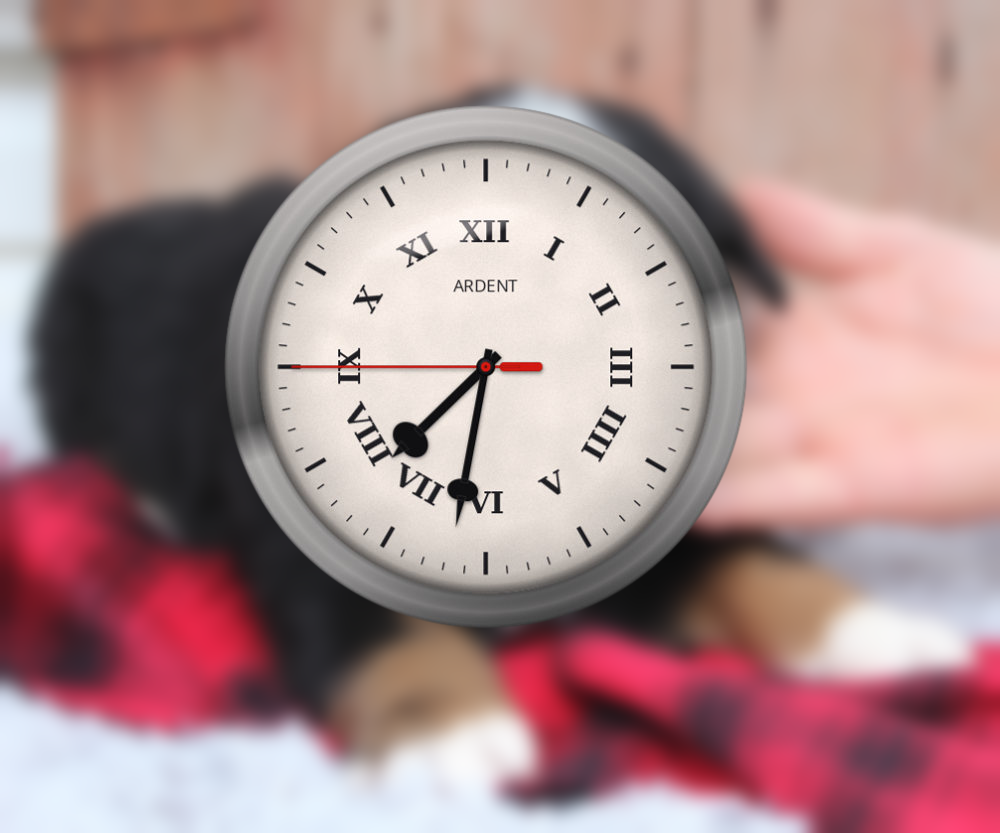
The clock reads 7h31m45s
